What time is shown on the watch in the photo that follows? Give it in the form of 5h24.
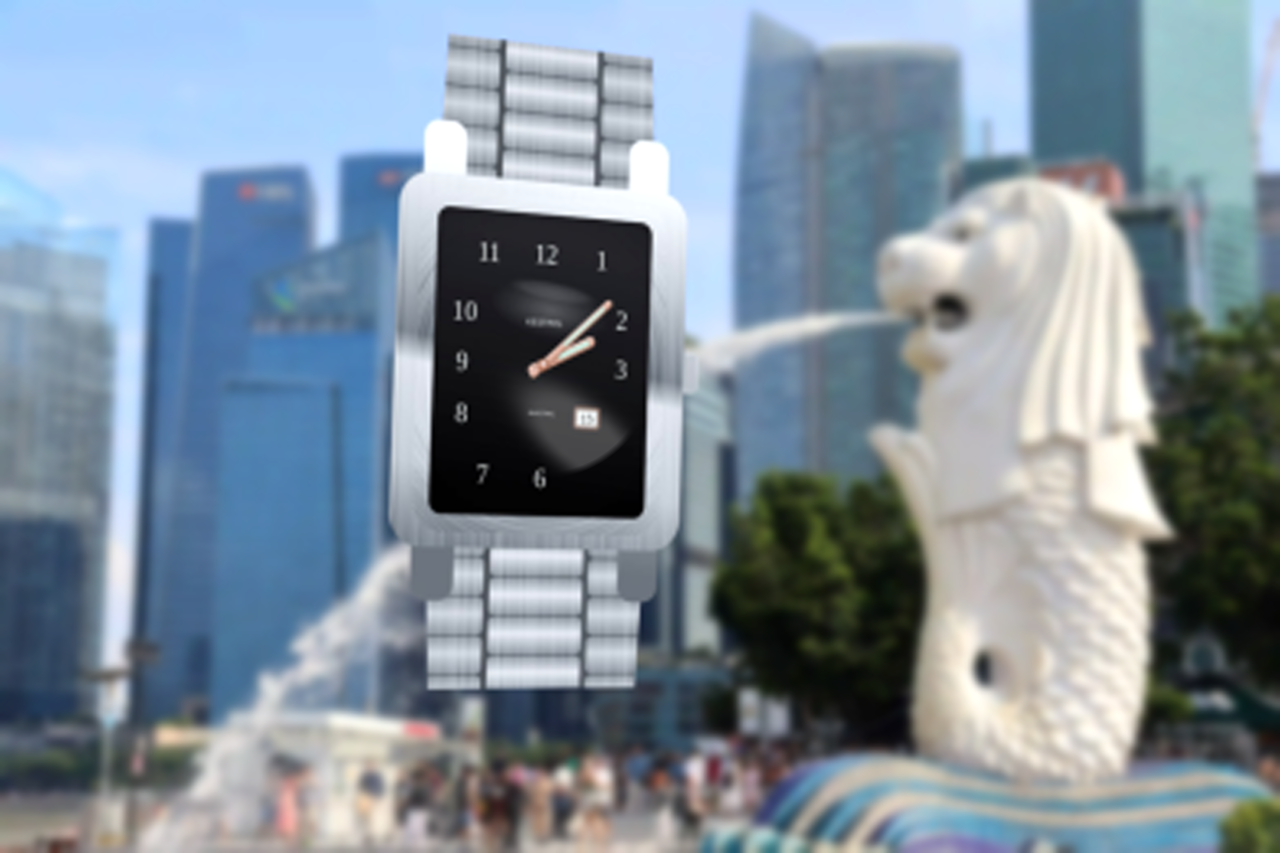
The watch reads 2h08
